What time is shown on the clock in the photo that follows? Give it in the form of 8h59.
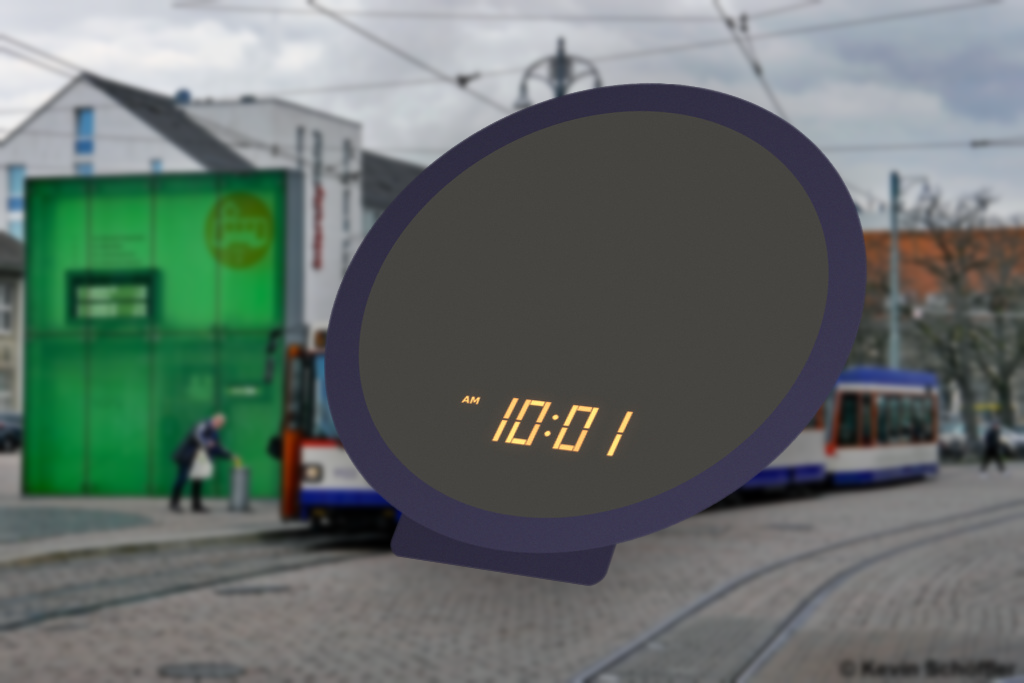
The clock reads 10h01
